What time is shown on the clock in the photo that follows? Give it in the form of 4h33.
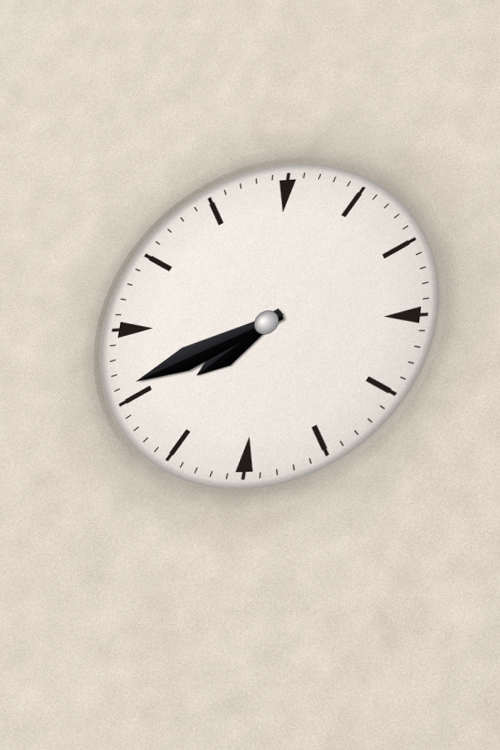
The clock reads 7h41
